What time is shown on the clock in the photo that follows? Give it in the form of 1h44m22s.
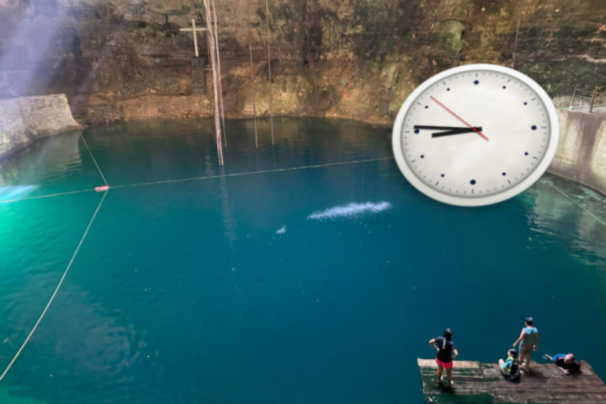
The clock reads 8h45m52s
